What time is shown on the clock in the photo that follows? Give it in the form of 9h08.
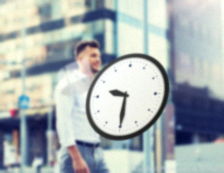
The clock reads 9h30
